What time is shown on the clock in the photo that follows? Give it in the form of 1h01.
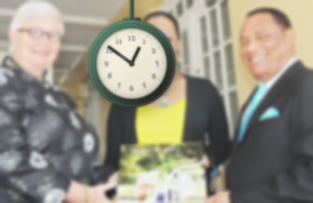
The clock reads 12h51
